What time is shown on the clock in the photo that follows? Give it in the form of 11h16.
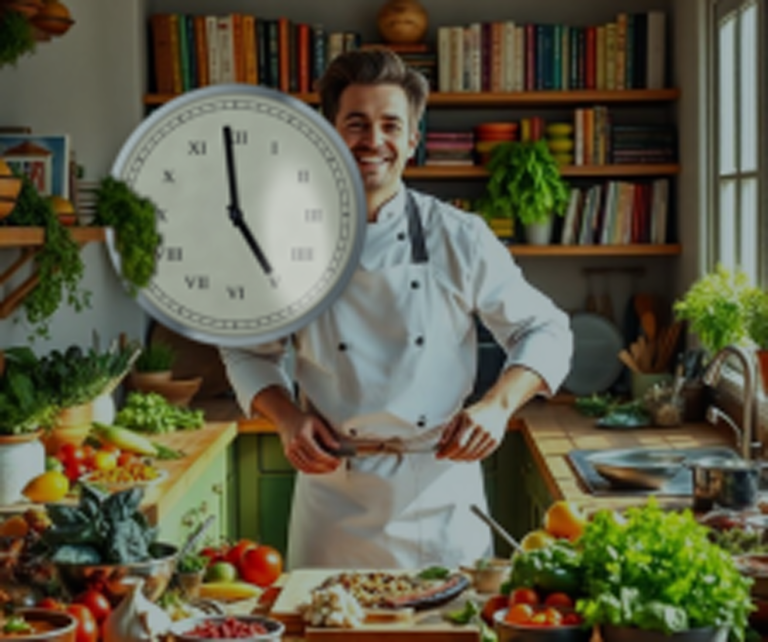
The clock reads 4h59
